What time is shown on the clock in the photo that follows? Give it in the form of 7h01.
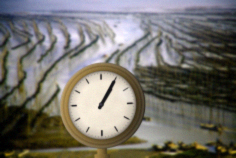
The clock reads 1h05
